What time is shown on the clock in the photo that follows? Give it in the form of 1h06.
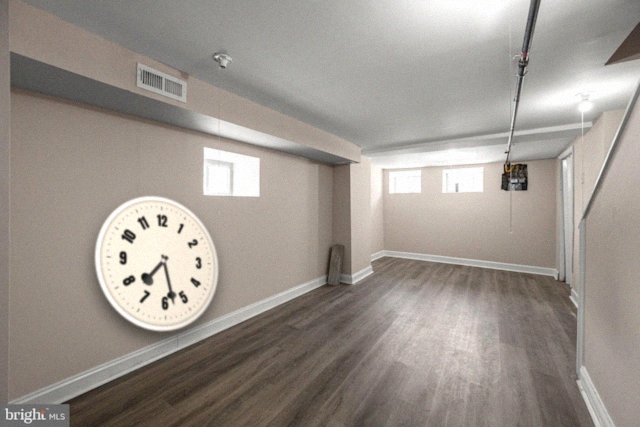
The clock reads 7h28
